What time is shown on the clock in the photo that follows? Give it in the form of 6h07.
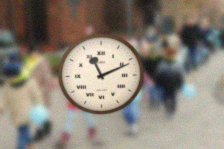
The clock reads 11h11
